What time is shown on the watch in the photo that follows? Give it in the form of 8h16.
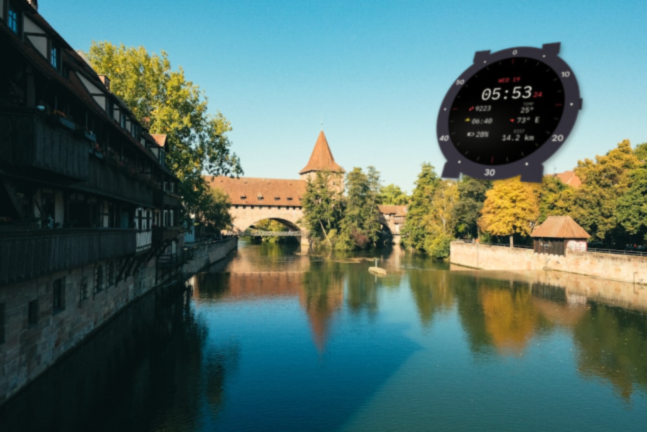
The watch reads 5h53
